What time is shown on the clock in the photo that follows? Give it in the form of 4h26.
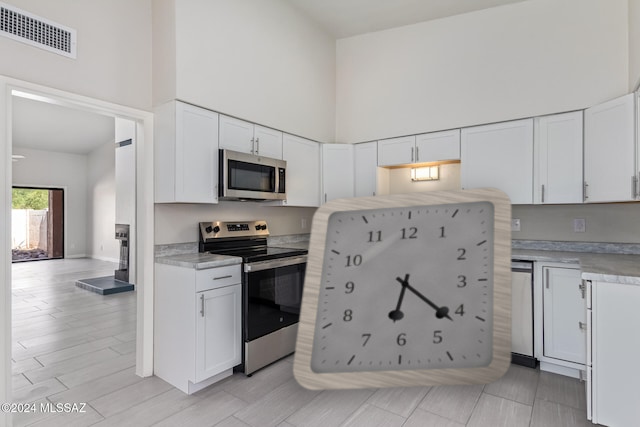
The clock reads 6h22
